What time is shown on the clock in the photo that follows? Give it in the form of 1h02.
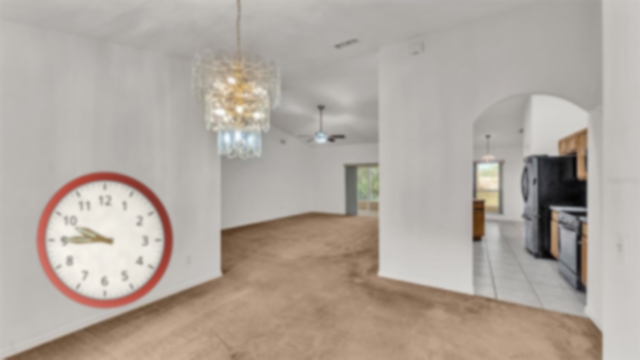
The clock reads 9h45
